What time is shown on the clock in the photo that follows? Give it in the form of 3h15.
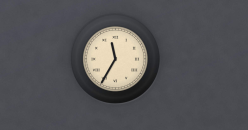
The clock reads 11h35
